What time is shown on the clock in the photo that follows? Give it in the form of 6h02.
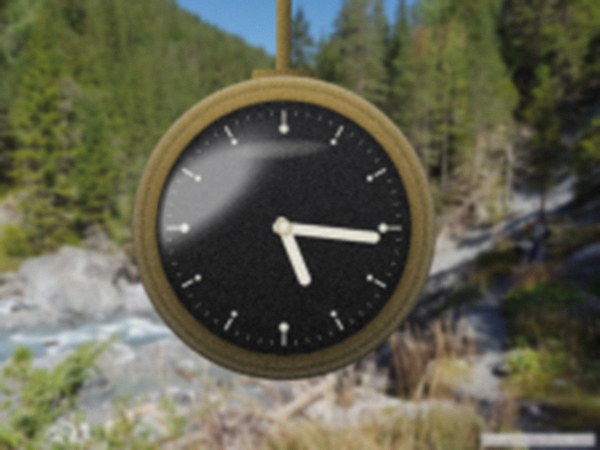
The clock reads 5h16
